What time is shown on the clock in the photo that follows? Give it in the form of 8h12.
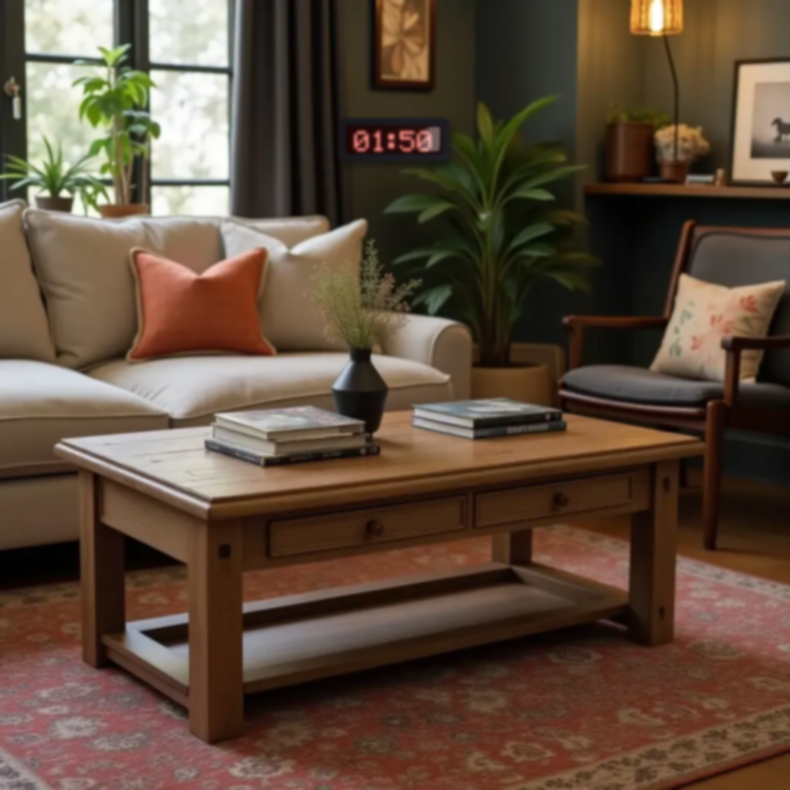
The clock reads 1h50
